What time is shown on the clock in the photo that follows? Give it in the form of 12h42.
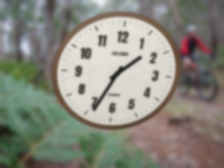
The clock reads 1h34
